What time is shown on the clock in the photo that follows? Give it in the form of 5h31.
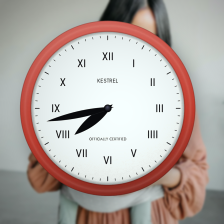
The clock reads 7h43
